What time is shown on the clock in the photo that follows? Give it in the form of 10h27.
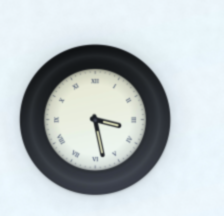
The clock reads 3h28
